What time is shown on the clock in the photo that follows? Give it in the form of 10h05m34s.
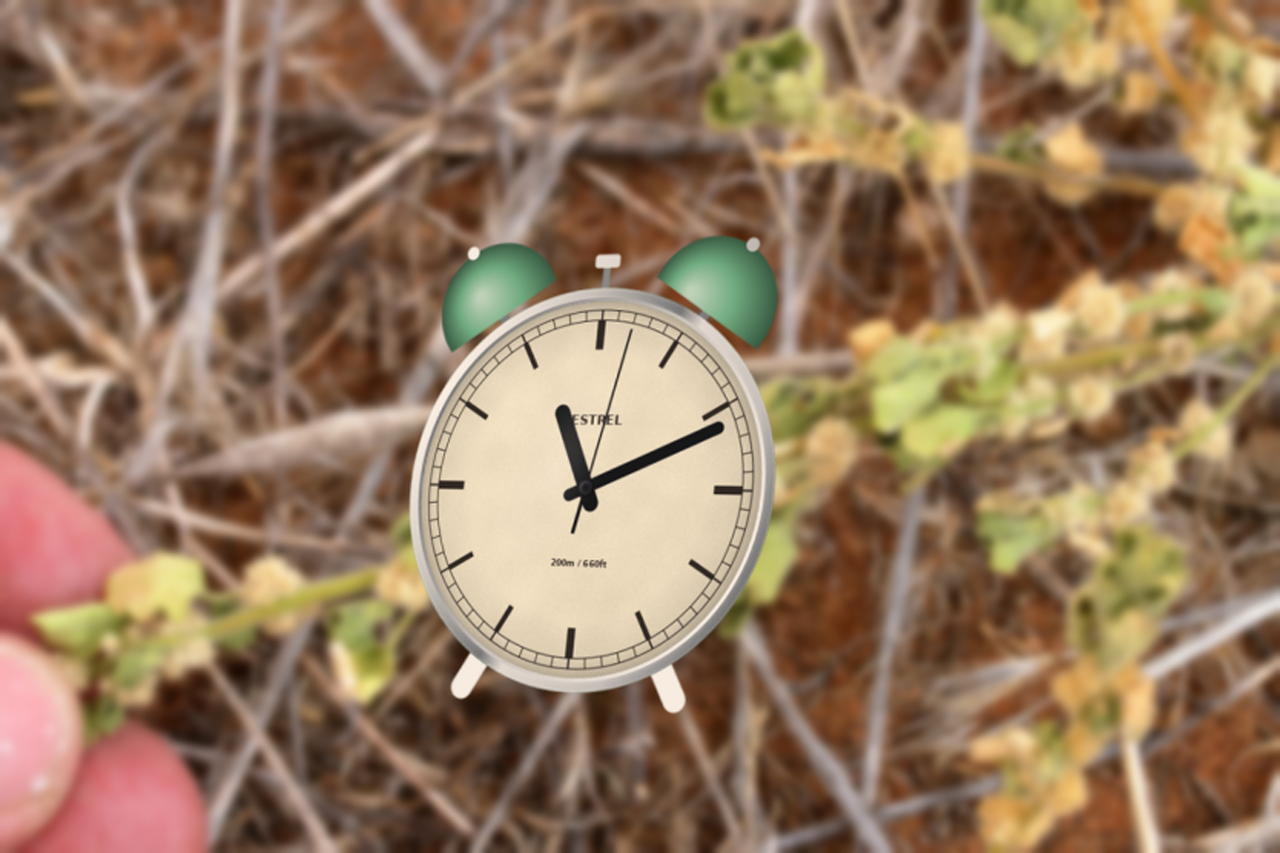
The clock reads 11h11m02s
